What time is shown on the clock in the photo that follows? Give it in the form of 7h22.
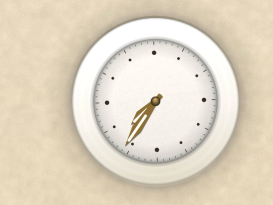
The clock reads 7h36
